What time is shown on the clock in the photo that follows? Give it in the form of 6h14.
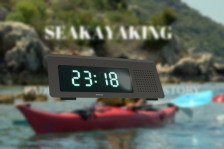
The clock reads 23h18
